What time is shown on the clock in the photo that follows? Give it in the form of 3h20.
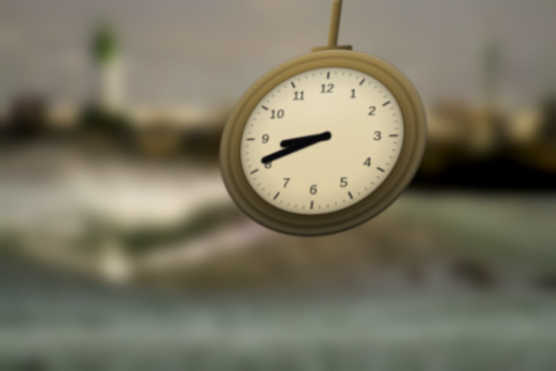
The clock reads 8h41
